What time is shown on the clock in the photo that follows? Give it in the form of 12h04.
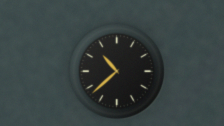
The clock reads 10h38
